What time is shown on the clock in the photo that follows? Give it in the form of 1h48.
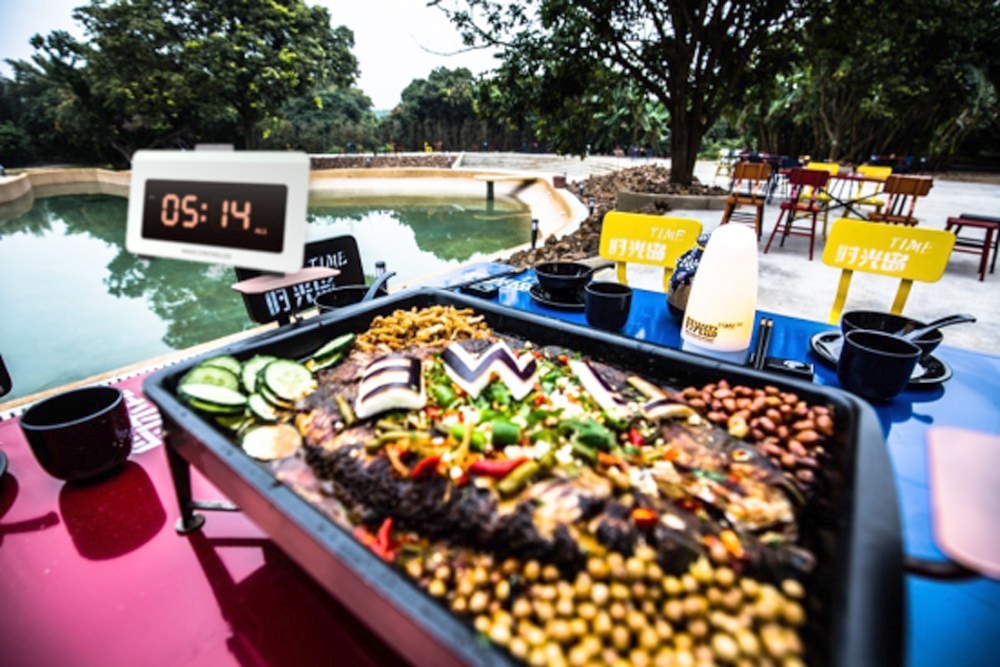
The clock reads 5h14
